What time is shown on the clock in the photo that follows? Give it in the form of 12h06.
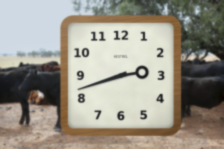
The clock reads 2h42
